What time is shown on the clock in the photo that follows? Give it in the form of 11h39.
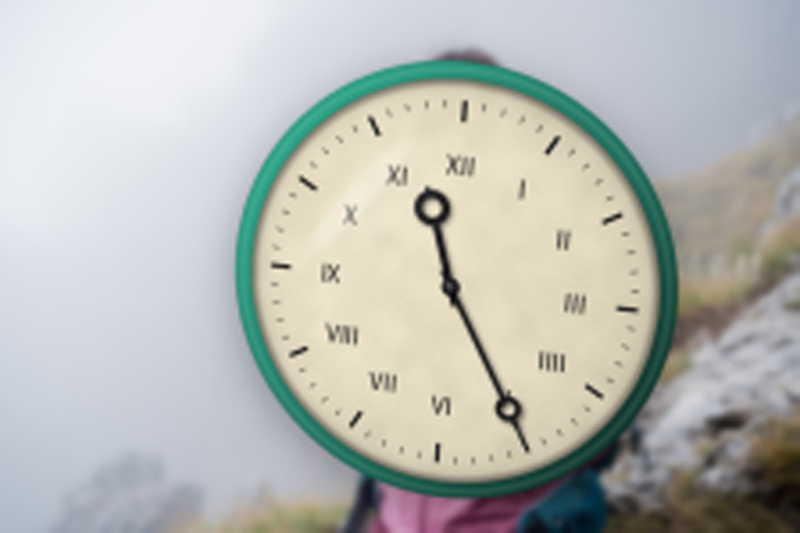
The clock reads 11h25
